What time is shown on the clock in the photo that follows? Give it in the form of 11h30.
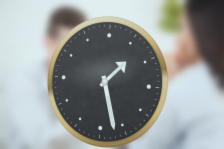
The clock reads 1h27
